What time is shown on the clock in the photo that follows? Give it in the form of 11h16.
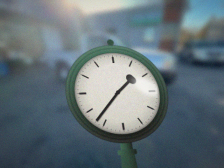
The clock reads 1h37
